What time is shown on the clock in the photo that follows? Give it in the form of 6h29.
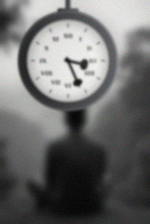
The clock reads 3h26
